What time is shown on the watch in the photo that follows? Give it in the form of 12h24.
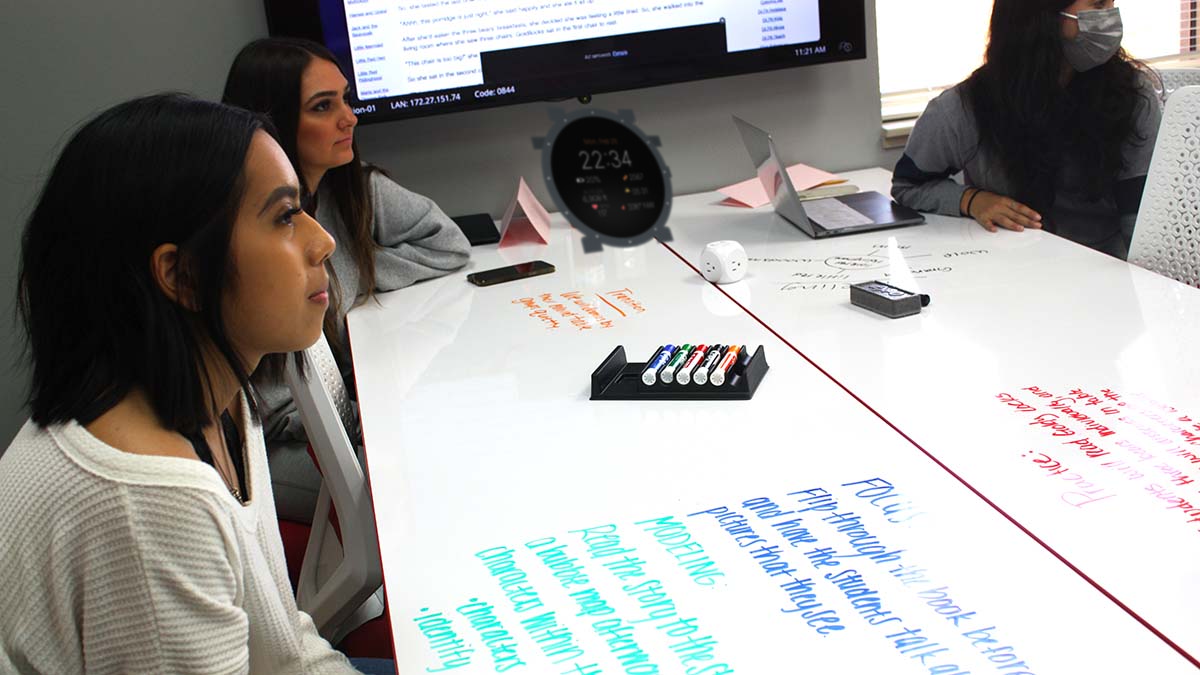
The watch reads 22h34
